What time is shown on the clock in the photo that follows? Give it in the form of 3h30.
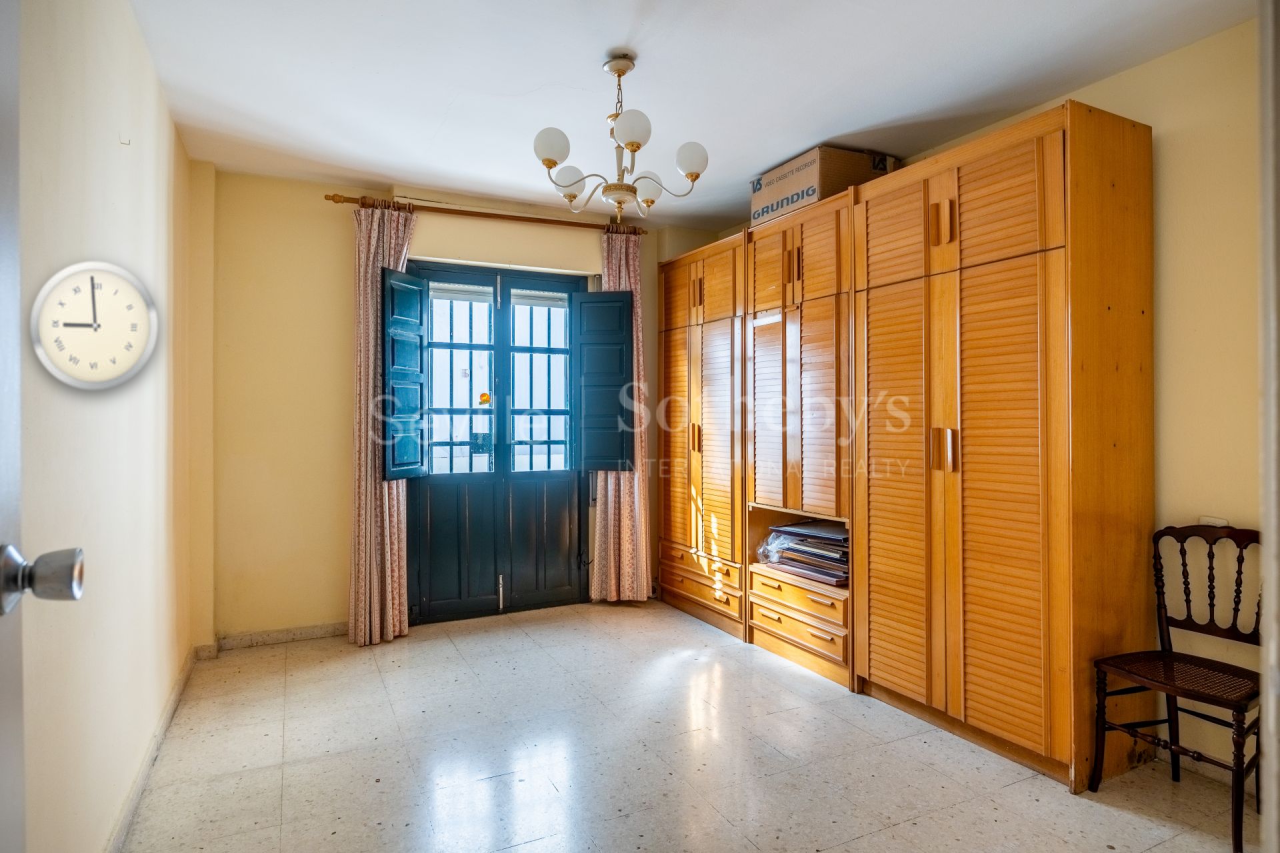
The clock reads 8h59
